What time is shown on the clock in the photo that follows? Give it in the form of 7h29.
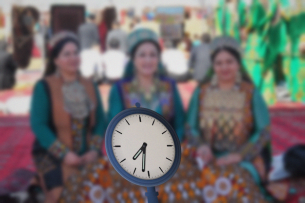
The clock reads 7h32
